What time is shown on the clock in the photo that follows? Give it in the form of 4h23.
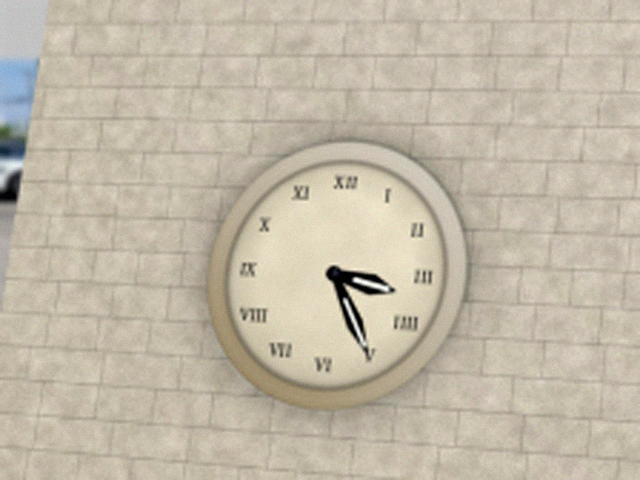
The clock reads 3h25
